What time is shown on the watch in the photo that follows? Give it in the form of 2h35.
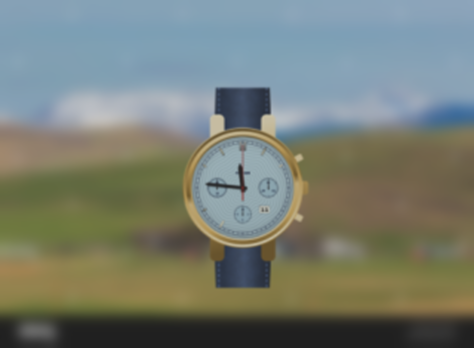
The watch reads 11h46
